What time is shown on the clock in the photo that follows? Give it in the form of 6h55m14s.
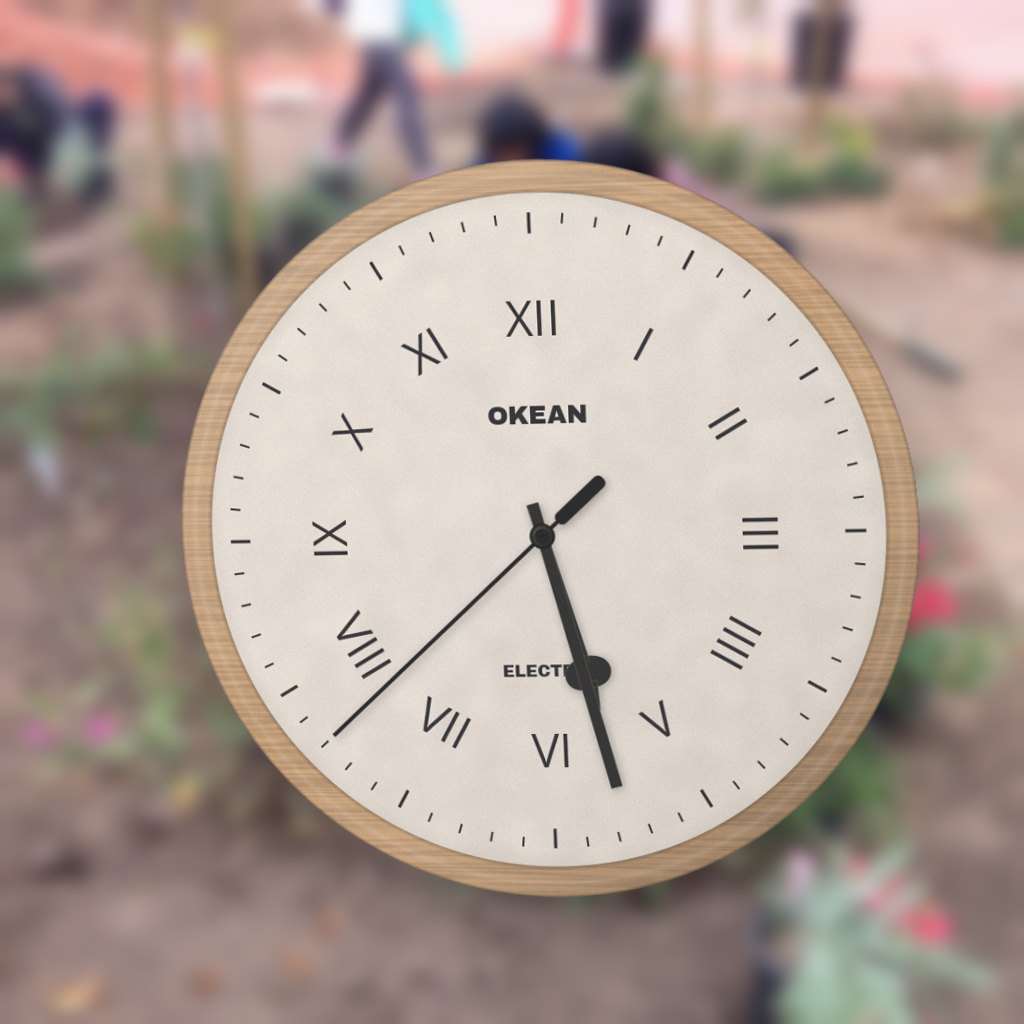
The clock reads 5h27m38s
